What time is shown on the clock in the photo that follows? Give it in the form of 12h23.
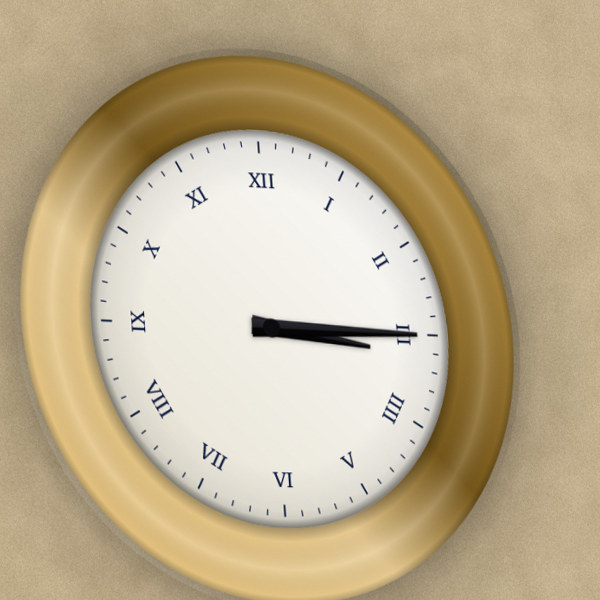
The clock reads 3h15
